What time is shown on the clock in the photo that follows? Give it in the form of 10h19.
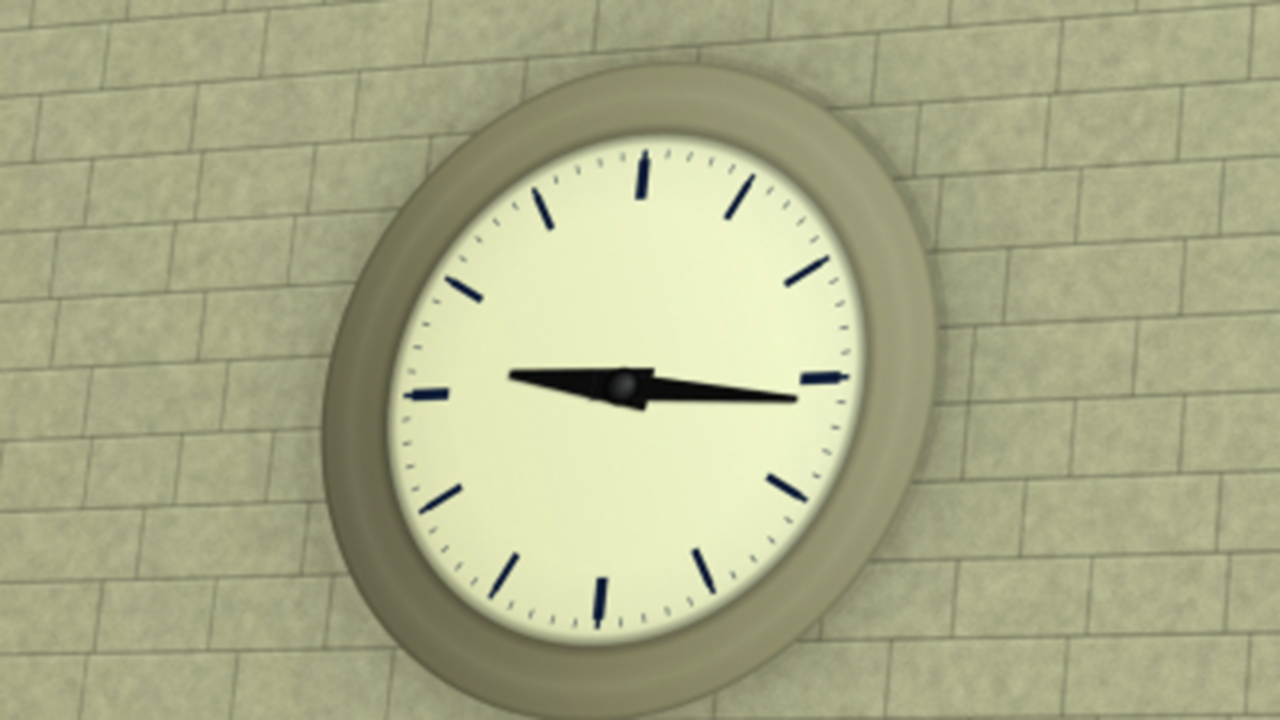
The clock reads 9h16
